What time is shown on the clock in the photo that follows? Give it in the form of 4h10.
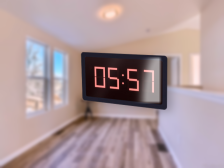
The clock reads 5h57
